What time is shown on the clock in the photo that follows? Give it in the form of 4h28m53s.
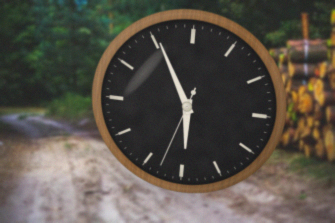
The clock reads 5h55m33s
